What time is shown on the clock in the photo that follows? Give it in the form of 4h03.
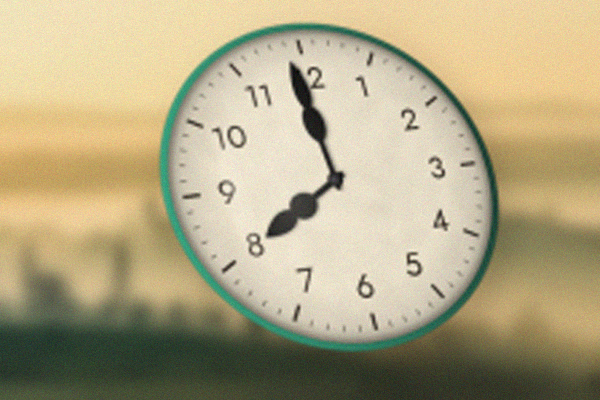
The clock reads 7h59
